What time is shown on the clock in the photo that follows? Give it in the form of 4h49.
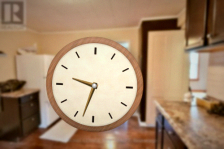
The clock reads 9h33
